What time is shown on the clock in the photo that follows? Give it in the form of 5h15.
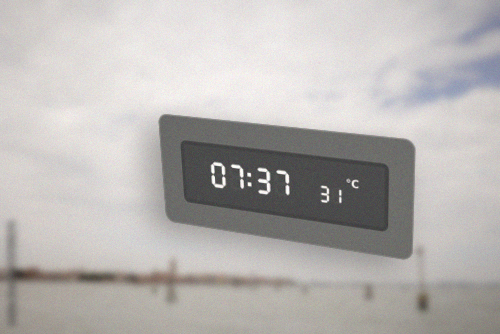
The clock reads 7h37
